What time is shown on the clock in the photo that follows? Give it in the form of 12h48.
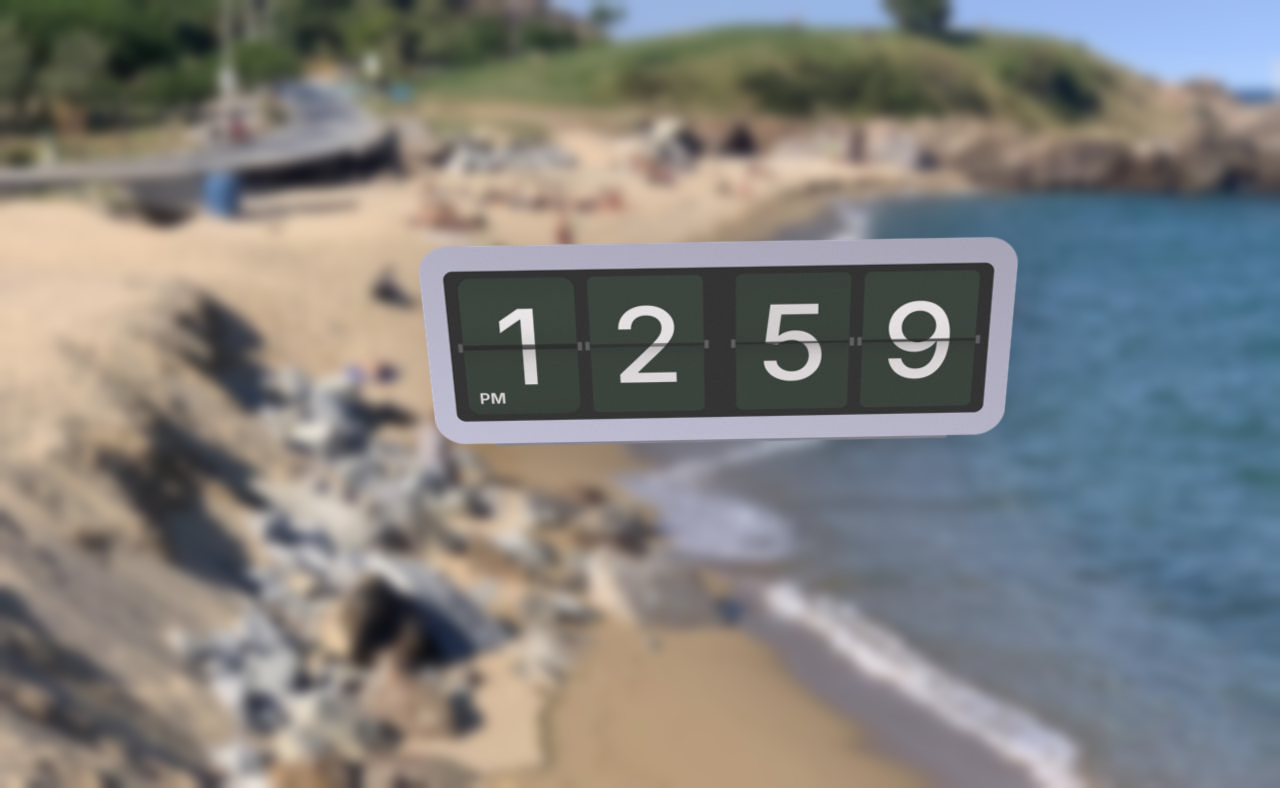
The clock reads 12h59
